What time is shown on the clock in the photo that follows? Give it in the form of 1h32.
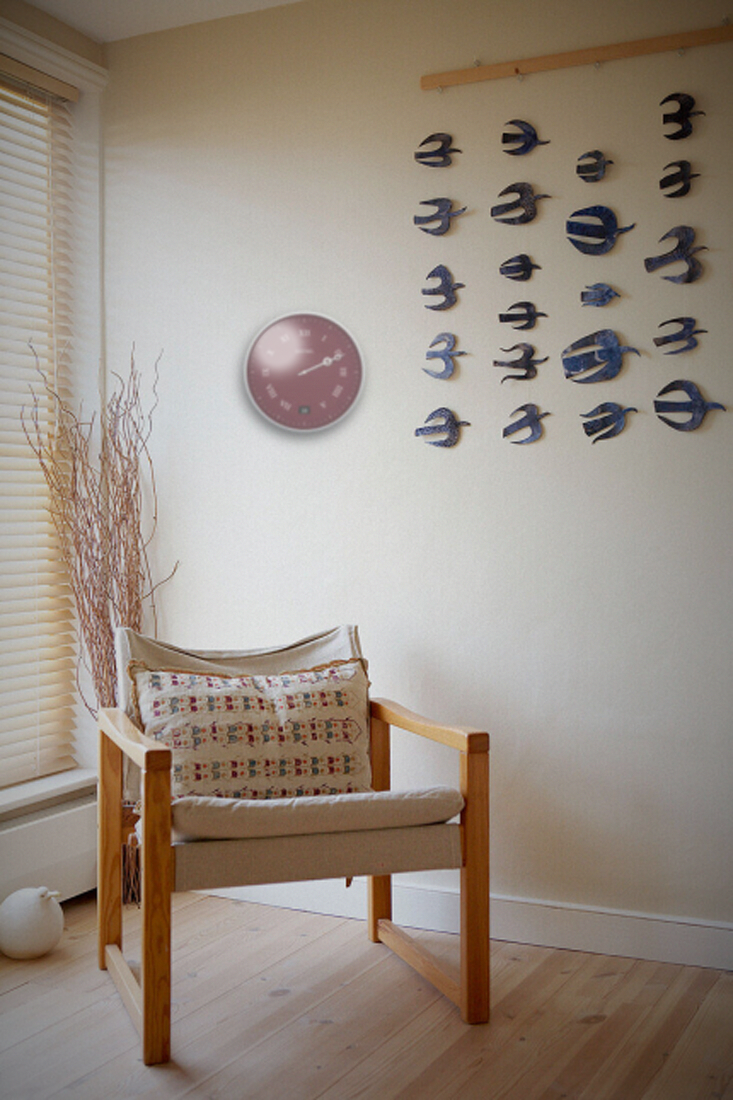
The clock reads 2h11
